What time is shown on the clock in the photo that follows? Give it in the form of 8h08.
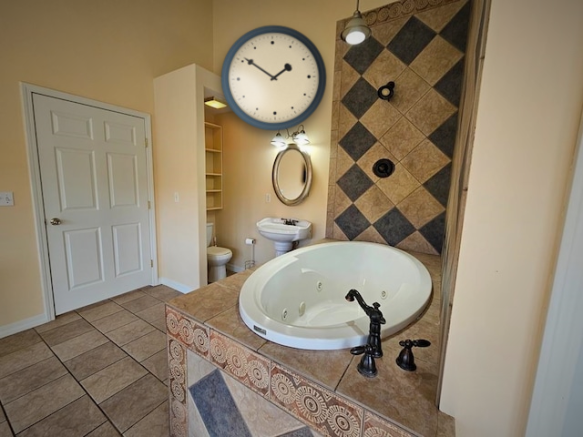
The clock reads 1h51
